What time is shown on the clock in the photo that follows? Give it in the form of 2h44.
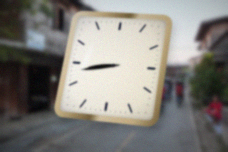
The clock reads 8h43
